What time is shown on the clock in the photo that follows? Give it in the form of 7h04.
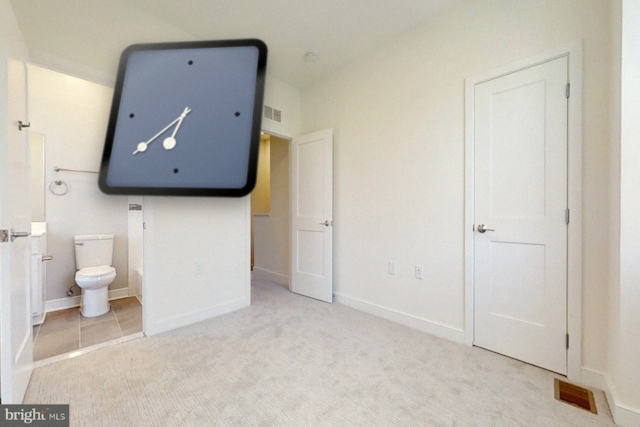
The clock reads 6h38
